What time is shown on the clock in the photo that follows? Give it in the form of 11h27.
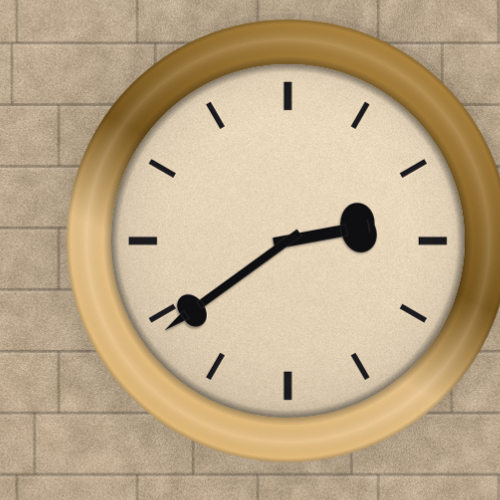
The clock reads 2h39
